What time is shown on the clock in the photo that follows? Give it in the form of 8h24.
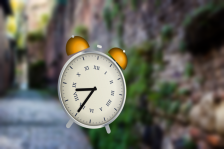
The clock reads 8h35
